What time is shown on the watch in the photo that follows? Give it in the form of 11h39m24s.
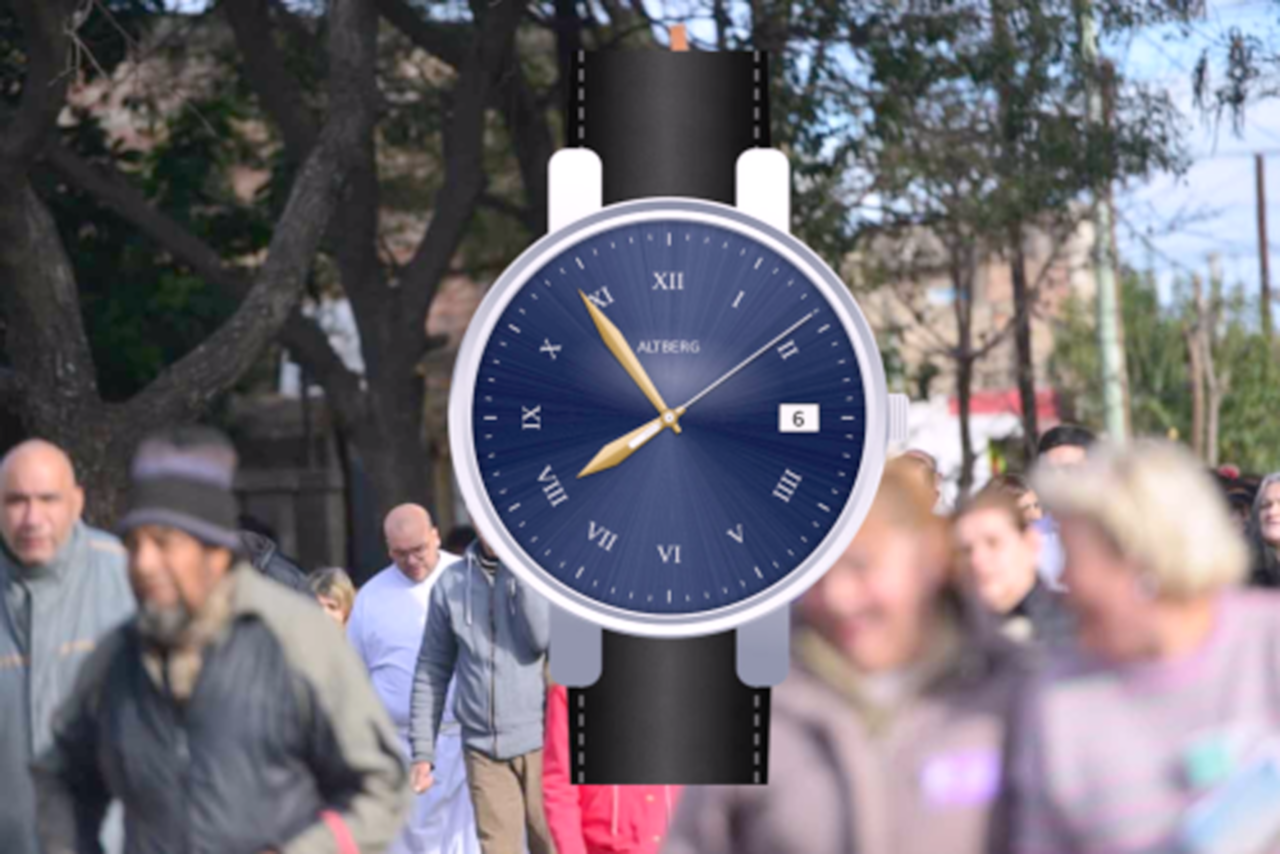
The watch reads 7h54m09s
